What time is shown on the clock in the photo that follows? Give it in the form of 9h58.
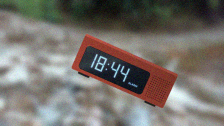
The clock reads 18h44
